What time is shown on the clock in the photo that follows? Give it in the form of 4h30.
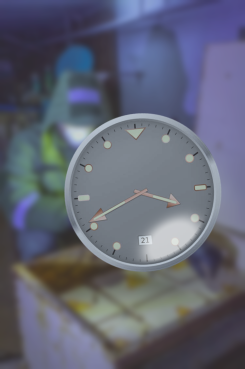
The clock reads 3h41
